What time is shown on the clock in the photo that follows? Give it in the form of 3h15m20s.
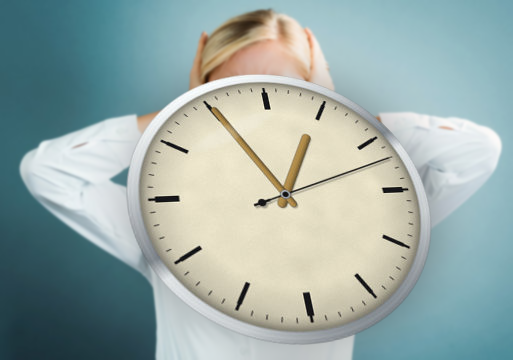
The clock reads 12h55m12s
